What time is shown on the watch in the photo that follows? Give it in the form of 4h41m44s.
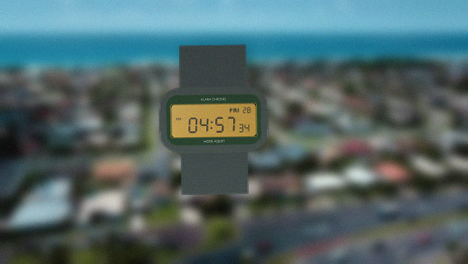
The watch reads 4h57m34s
